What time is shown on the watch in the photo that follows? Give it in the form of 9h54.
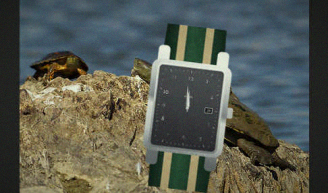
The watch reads 11h59
